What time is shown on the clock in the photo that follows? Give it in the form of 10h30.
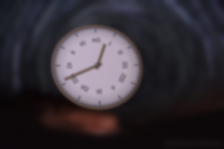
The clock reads 12h41
